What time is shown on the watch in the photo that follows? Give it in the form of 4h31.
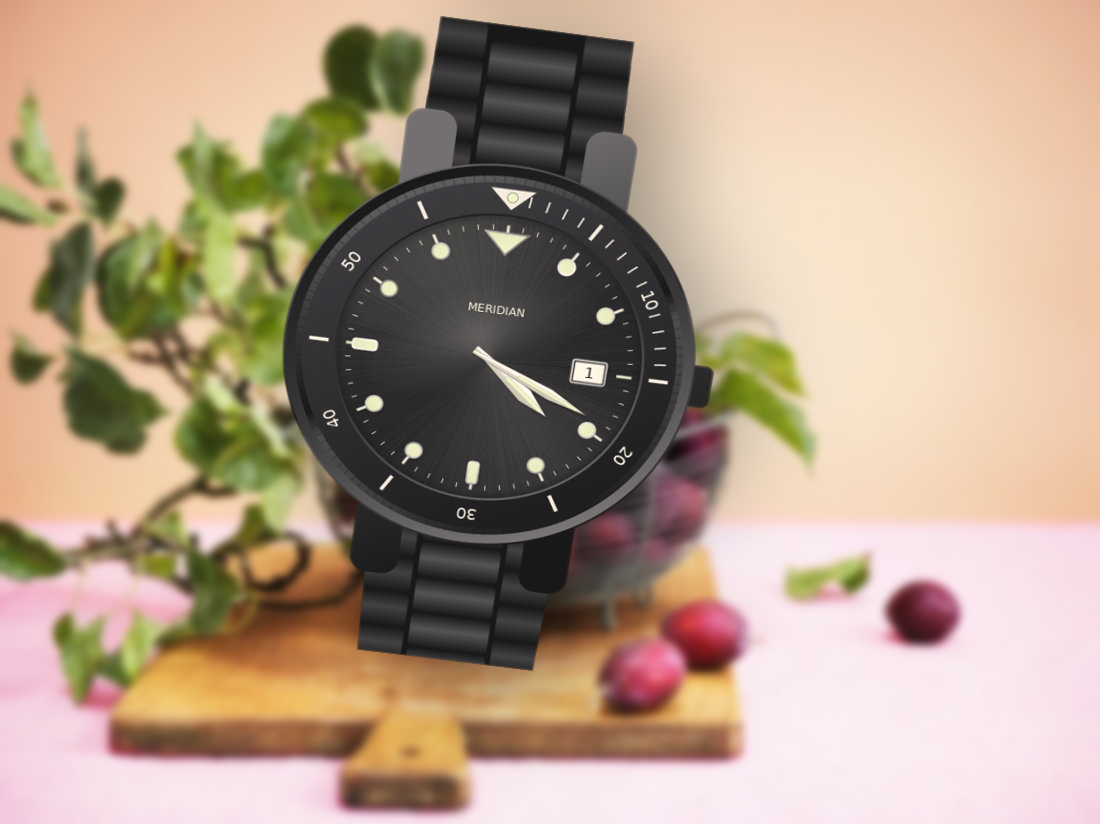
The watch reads 4h19
